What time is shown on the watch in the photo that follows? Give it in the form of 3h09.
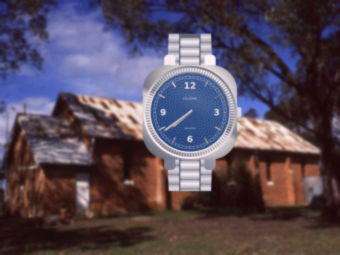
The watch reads 7h39
